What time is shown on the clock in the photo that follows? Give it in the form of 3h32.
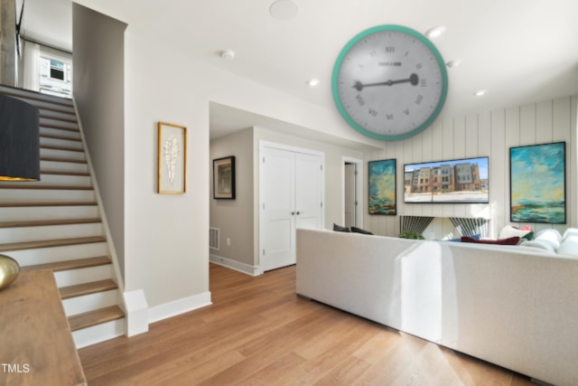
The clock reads 2h44
